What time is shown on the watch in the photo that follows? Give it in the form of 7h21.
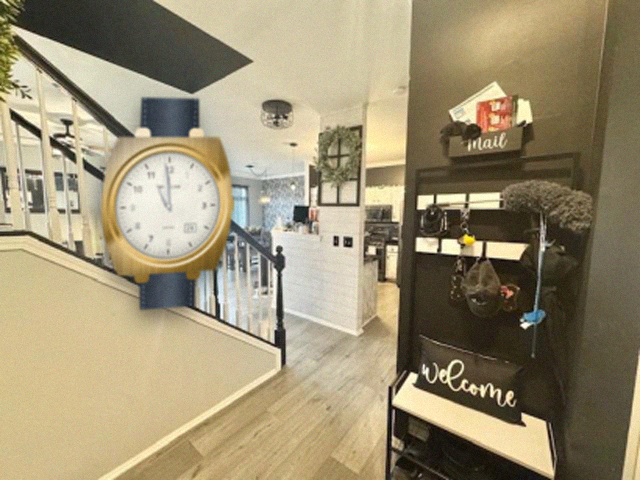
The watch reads 10h59
